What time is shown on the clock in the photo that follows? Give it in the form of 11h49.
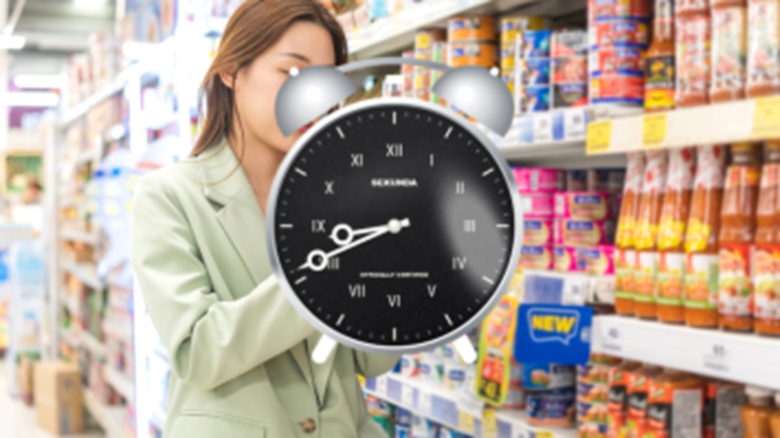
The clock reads 8h41
